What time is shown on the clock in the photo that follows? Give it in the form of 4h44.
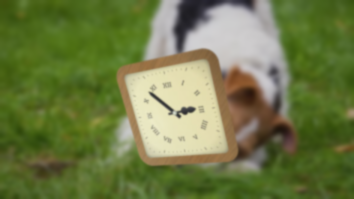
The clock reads 2h53
